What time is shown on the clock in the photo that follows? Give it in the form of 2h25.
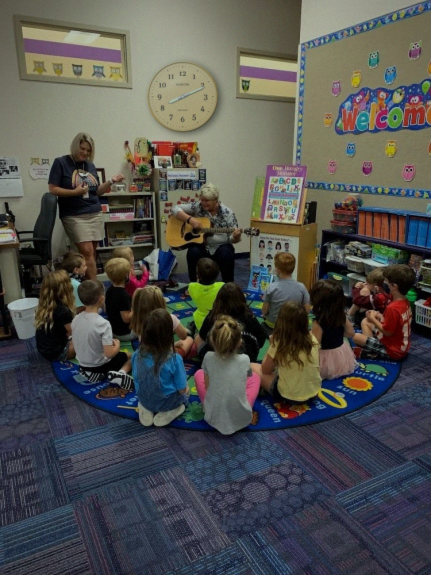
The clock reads 8h11
